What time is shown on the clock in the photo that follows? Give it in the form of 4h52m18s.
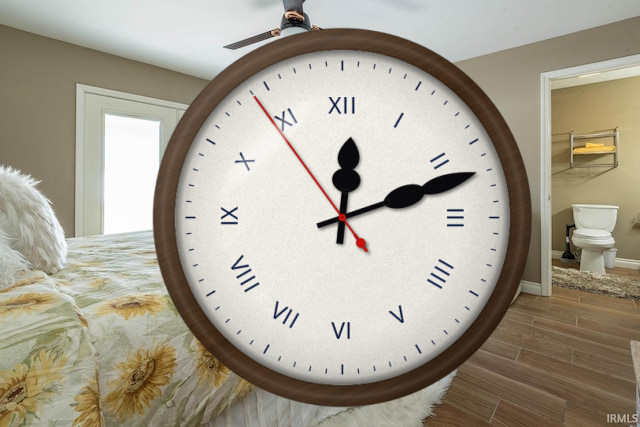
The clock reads 12h11m54s
